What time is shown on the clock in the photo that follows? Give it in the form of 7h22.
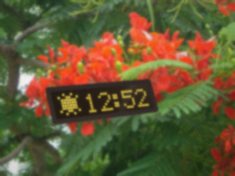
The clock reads 12h52
